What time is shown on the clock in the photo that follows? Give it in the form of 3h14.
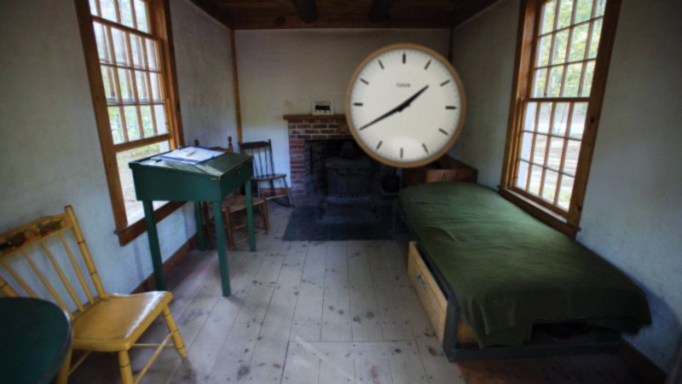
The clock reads 1h40
